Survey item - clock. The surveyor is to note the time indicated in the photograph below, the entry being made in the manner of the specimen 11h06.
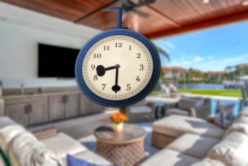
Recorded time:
8h30
